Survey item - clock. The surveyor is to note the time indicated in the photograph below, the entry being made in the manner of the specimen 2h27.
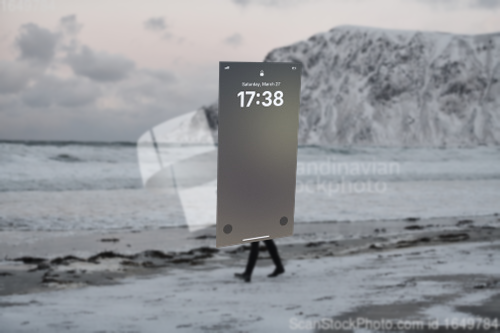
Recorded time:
17h38
